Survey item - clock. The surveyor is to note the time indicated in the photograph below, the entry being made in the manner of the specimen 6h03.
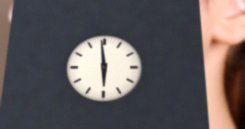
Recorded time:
5h59
